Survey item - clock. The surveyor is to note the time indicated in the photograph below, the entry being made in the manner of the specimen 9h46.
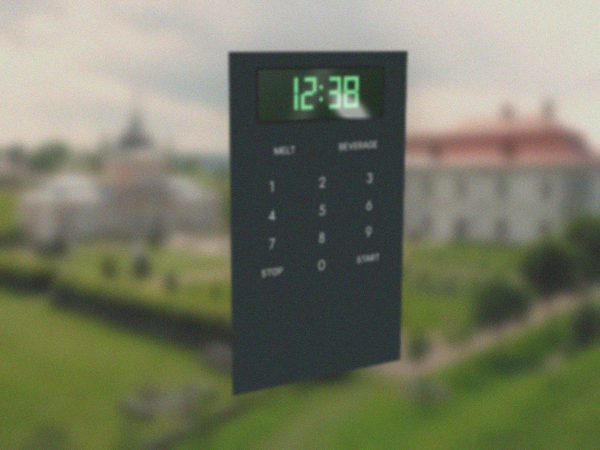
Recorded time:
12h38
